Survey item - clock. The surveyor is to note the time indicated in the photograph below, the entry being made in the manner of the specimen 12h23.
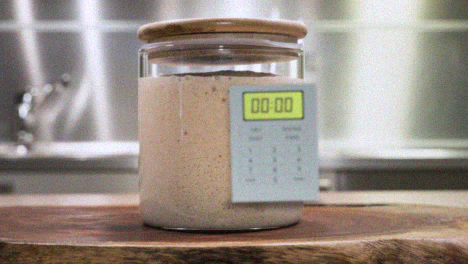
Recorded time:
0h00
